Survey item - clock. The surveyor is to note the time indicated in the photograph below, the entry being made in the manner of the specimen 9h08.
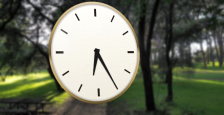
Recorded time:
6h25
